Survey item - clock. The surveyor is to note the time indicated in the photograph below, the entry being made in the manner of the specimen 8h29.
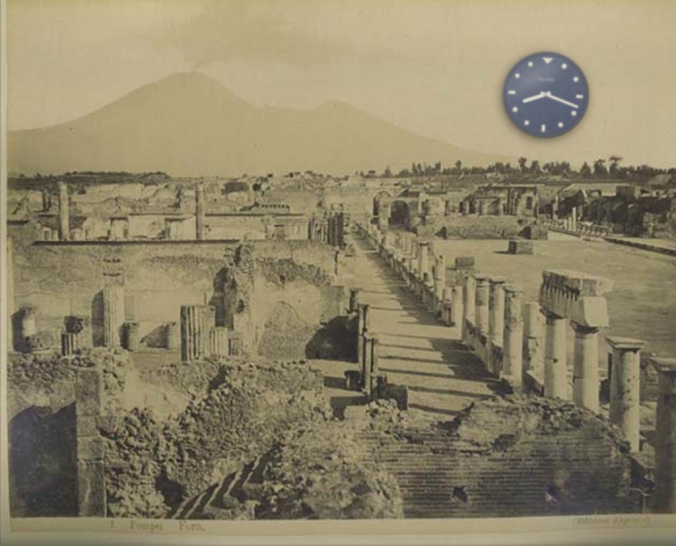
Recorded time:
8h18
